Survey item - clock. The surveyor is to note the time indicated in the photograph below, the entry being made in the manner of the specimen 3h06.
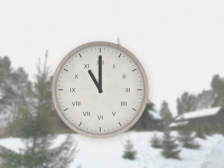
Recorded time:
11h00
